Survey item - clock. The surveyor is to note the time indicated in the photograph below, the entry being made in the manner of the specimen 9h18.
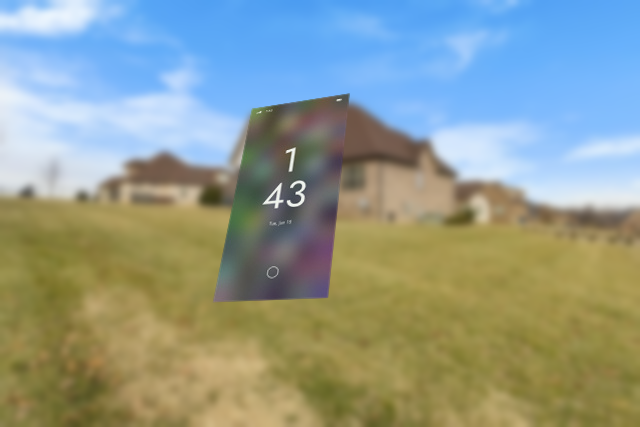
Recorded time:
1h43
